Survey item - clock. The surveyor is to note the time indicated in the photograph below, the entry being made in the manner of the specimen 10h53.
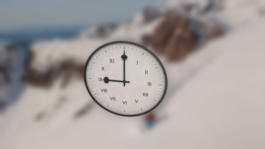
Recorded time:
9h00
